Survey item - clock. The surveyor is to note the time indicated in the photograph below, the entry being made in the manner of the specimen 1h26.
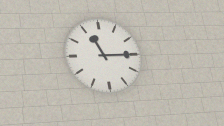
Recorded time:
11h15
